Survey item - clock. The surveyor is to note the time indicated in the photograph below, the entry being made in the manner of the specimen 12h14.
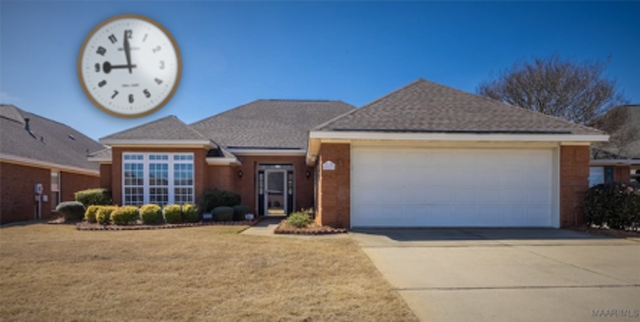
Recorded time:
8h59
